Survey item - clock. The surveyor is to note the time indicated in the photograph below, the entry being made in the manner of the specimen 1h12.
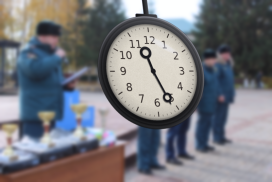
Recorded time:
11h26
